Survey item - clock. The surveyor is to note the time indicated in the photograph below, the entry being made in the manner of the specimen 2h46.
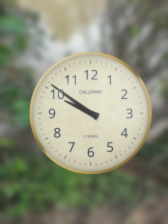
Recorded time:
9h51
